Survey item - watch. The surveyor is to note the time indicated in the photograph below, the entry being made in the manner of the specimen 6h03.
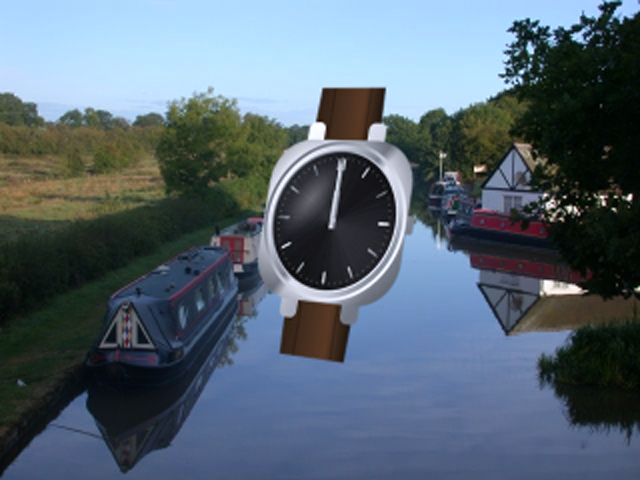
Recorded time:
12h00
